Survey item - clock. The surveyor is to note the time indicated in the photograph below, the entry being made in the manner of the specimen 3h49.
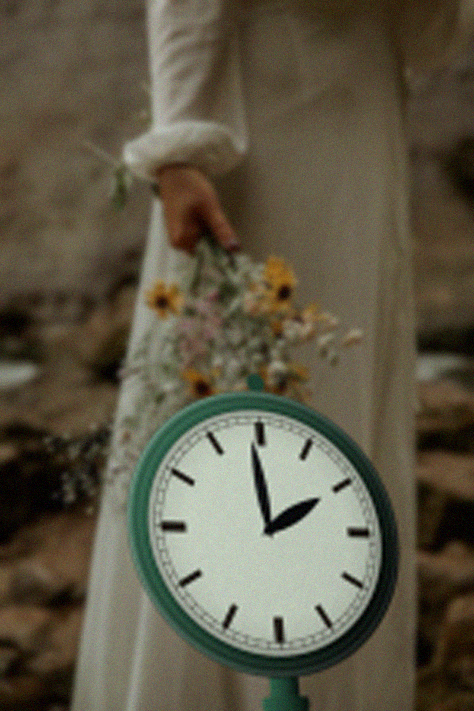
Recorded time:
1h59
